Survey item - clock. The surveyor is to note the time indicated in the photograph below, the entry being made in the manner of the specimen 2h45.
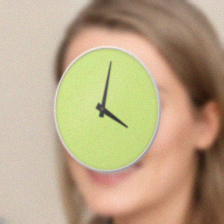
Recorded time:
4h02
